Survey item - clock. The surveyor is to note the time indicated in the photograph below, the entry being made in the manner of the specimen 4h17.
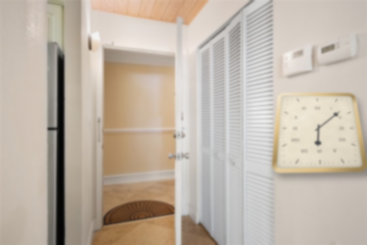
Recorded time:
6h08
